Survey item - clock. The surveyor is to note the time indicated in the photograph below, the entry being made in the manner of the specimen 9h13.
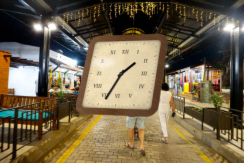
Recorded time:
1h34
